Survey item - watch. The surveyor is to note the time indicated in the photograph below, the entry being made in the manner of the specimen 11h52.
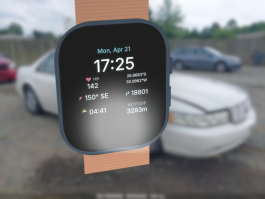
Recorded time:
17h25
